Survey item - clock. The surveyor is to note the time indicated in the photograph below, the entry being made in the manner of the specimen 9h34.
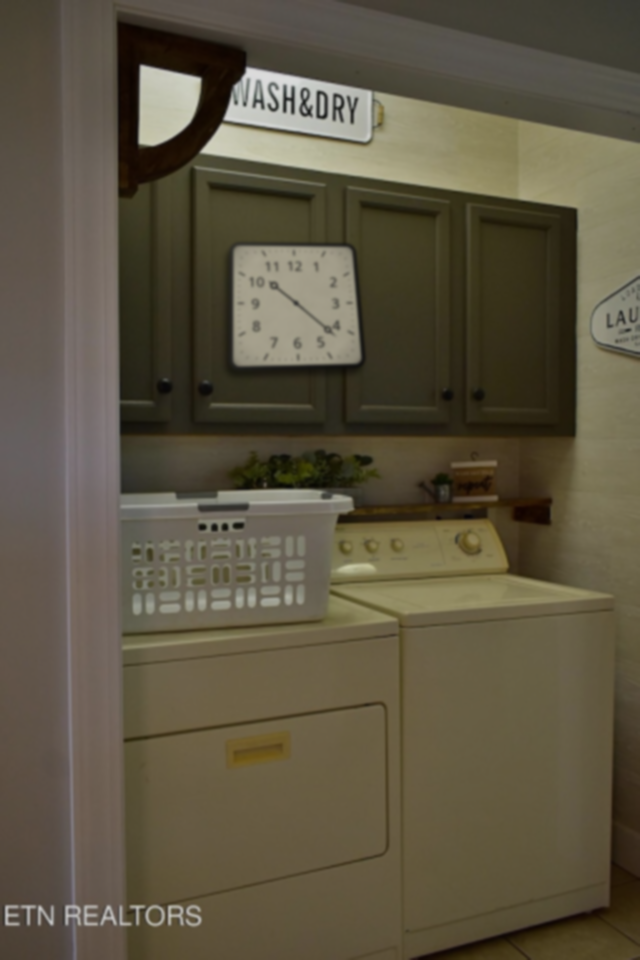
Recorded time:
10h22
